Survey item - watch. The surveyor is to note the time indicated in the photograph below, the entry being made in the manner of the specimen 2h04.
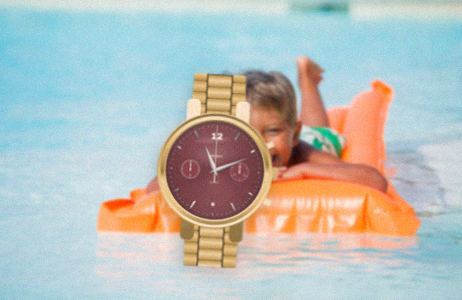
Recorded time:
11h11
